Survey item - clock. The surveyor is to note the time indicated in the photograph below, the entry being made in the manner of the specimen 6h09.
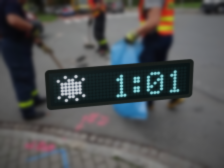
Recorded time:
1h01
